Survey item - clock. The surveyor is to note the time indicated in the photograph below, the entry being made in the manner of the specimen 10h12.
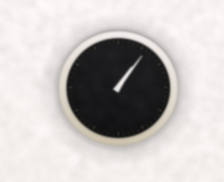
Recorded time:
1h06
